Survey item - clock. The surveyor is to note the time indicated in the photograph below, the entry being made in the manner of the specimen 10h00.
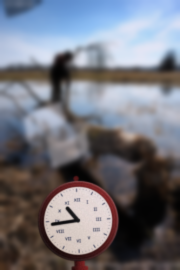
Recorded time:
10h44
